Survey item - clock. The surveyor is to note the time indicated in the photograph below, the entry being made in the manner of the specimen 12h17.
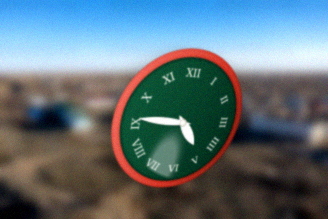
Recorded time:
4h46
